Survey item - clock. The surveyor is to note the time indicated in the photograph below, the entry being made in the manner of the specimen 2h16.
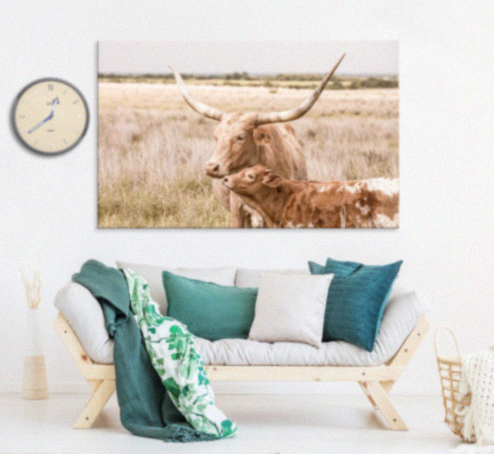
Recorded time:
12h39
